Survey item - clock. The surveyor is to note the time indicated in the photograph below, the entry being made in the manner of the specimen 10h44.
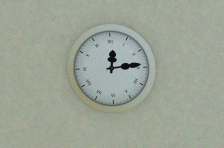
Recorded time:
12h14
